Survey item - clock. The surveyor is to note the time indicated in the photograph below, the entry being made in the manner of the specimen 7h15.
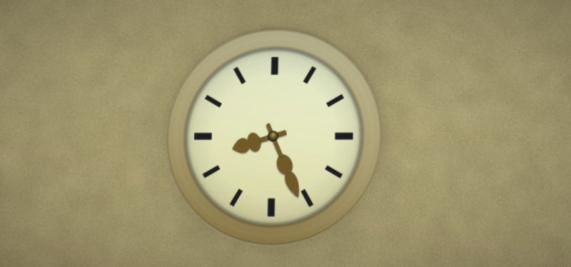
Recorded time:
8h26
